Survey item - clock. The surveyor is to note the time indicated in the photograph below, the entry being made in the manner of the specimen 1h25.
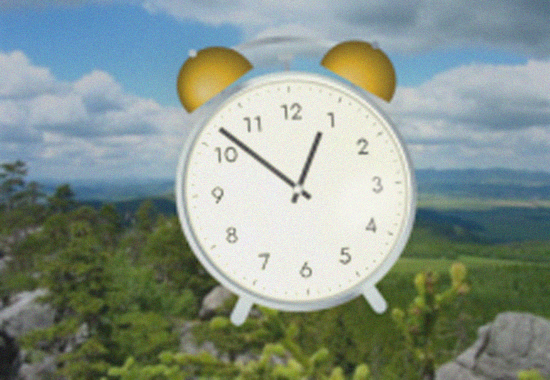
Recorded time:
12h52
